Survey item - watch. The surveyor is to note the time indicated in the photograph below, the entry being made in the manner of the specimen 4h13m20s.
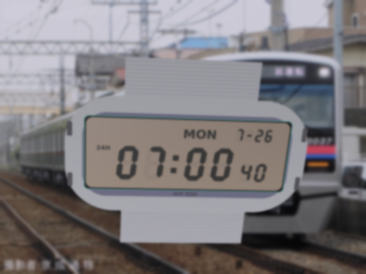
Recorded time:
7h00m40s
